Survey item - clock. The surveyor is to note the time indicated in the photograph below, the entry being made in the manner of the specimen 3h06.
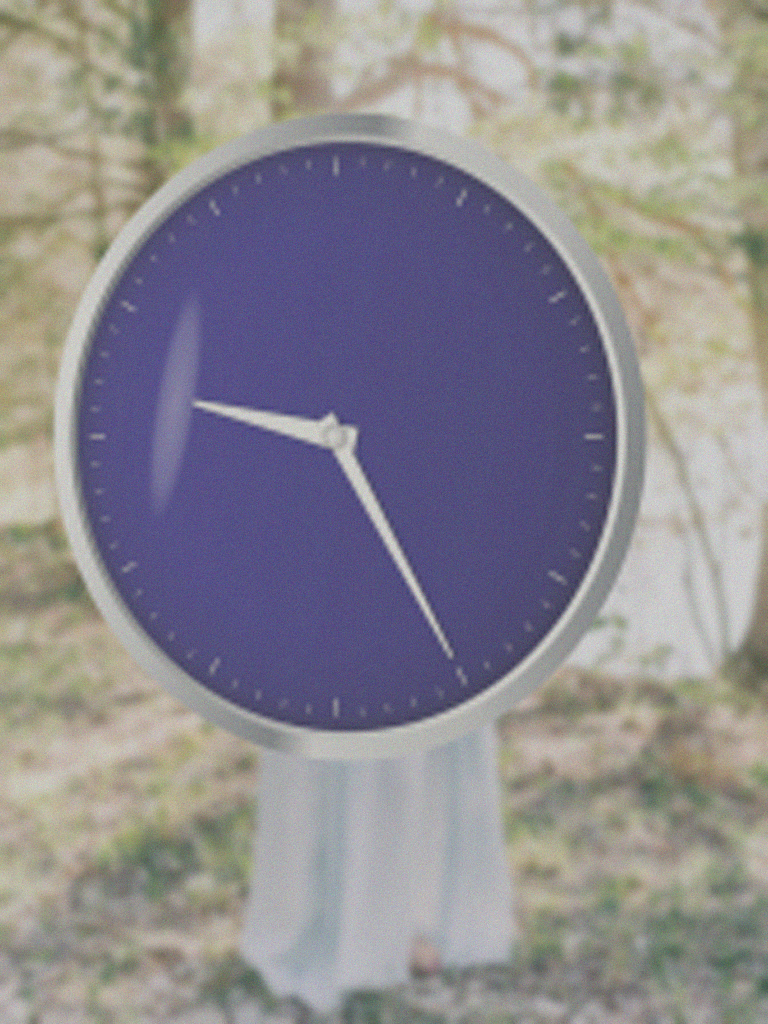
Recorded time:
9h25
